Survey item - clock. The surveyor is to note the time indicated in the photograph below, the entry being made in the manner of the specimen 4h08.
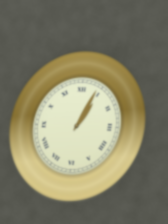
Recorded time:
1h04
